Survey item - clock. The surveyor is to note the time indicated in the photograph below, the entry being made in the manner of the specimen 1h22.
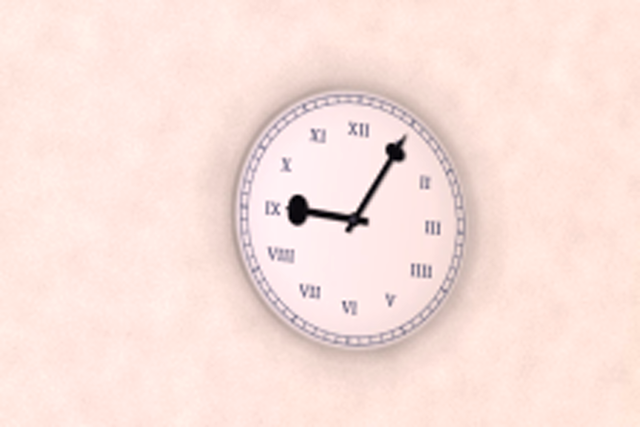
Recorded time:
9h05
